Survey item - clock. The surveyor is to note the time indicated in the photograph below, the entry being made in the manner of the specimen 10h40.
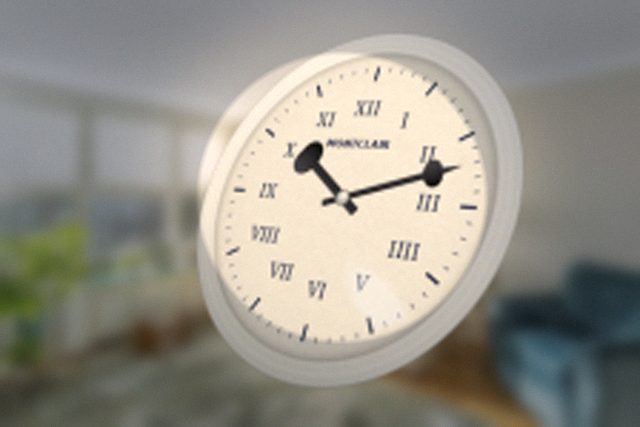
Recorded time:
10h12
